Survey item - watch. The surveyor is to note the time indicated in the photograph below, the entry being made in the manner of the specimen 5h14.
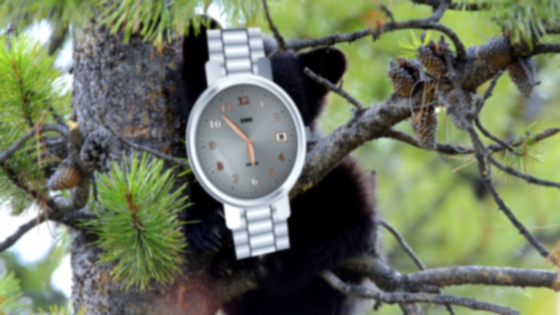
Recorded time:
5h53
